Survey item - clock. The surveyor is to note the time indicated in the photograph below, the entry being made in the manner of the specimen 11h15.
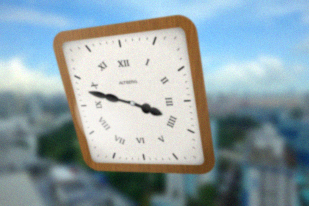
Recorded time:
3h48
